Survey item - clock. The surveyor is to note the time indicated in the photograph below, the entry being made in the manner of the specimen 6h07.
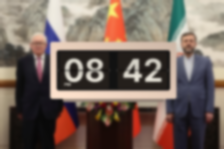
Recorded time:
8h42
